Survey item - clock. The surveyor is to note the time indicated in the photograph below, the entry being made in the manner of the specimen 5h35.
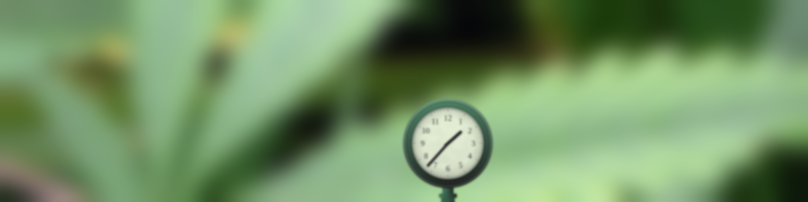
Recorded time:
1h37
